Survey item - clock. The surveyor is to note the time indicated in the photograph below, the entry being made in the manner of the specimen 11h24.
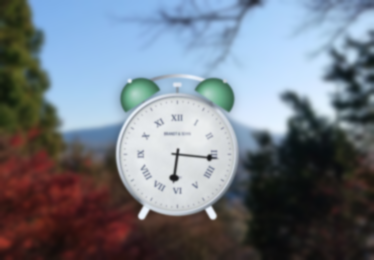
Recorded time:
6h16
